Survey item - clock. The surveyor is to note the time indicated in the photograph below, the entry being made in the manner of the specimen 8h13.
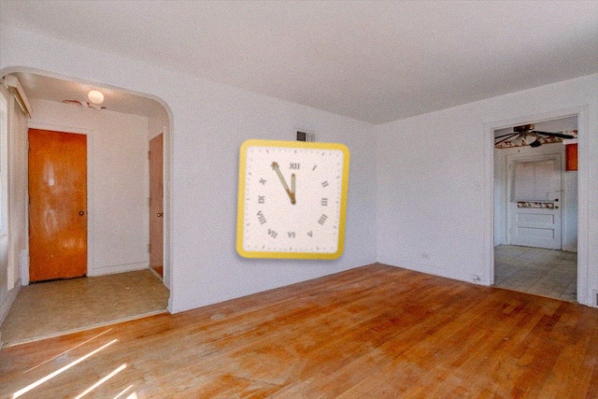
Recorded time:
11h55
